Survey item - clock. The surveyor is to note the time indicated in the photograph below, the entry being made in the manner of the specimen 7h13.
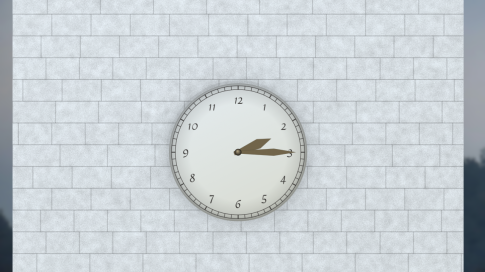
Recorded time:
2h15
